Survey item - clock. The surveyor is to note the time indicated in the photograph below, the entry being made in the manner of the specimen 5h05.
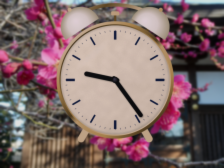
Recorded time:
9h24
